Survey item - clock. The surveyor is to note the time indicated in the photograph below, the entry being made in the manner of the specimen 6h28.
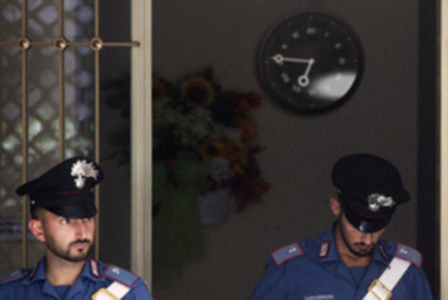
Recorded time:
6h46
